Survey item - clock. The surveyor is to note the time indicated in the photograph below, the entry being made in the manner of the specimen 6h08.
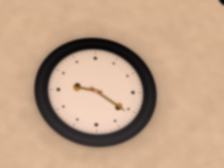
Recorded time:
9h21
